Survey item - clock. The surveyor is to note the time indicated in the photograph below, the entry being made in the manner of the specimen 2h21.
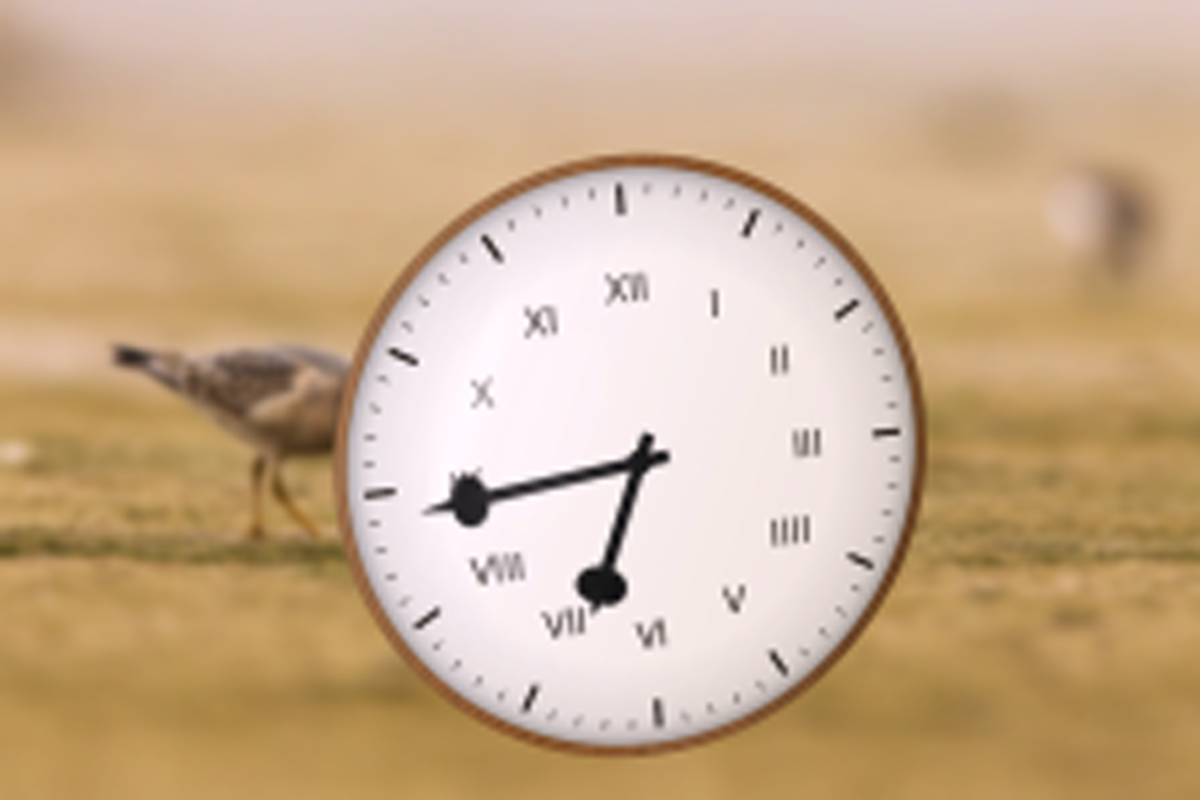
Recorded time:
6h44
